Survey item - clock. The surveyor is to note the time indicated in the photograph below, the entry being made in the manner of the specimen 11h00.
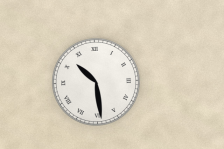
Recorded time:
10h29
